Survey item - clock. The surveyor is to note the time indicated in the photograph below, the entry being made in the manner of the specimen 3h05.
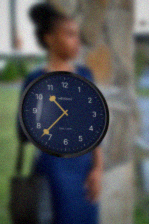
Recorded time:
10h37
